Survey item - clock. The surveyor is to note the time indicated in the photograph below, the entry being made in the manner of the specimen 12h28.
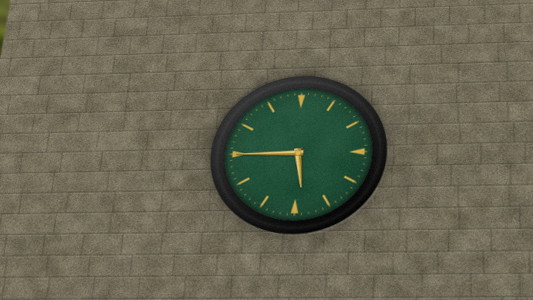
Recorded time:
5h45
